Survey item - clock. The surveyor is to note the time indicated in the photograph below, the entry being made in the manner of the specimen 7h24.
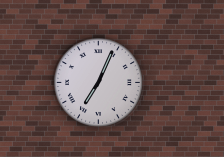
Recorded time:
7h04
